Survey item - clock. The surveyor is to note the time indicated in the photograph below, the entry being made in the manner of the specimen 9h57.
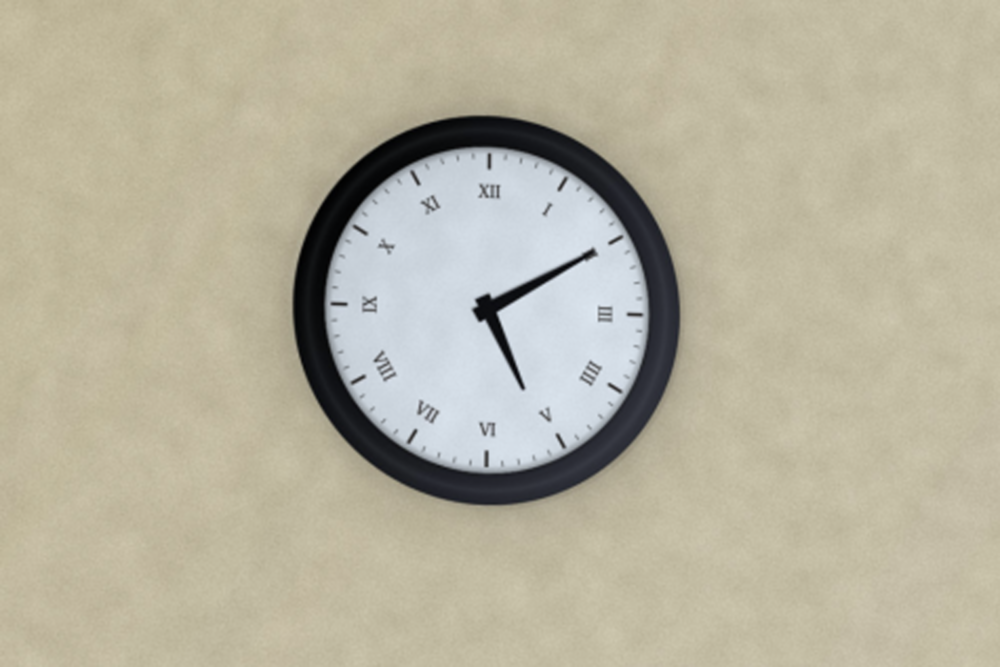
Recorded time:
5h10
